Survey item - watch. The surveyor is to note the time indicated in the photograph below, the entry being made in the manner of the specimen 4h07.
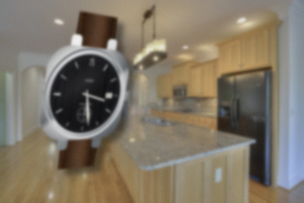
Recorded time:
3h28
